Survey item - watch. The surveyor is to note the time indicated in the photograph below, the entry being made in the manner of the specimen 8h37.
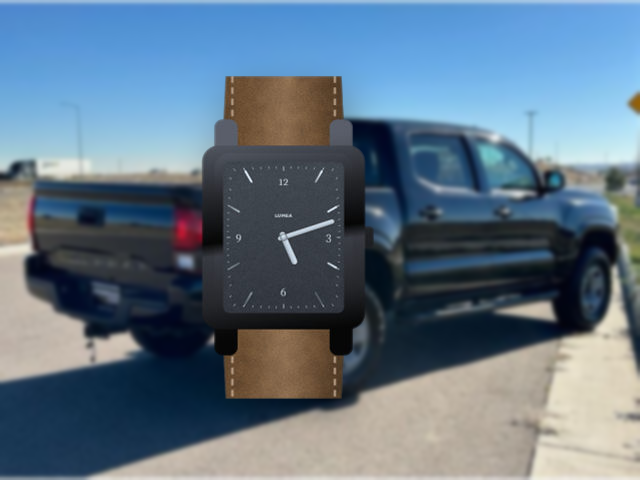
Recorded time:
5h12
